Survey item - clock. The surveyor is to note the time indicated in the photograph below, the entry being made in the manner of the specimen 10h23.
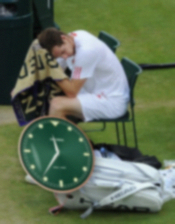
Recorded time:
11h36
